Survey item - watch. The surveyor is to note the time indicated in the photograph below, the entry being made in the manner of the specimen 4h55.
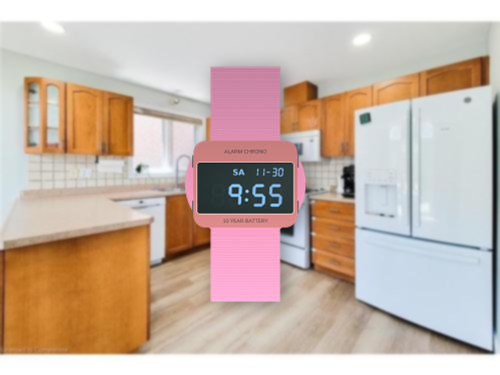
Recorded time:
9h55
